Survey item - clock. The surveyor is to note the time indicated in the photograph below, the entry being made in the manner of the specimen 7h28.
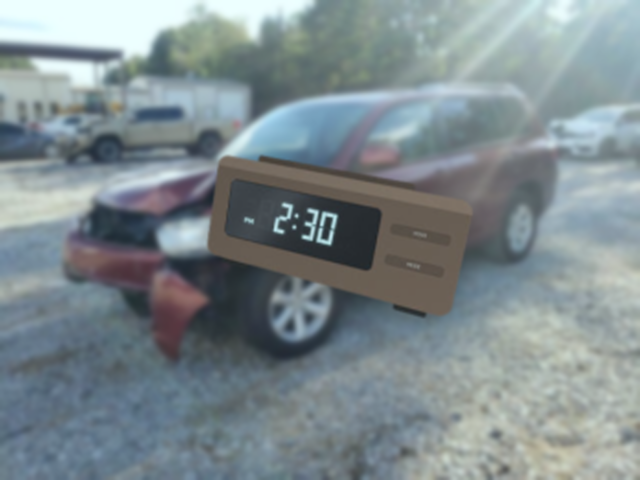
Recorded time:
2h30
